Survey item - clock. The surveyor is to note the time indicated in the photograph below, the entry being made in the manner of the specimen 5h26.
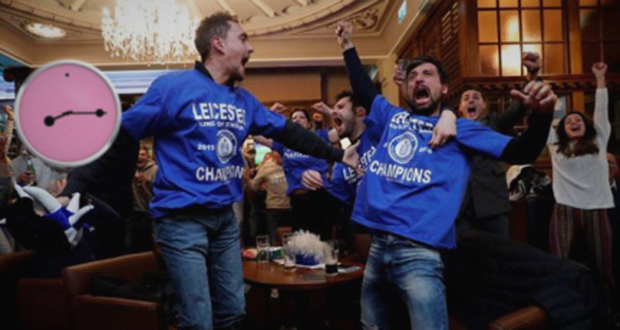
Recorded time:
8h15
